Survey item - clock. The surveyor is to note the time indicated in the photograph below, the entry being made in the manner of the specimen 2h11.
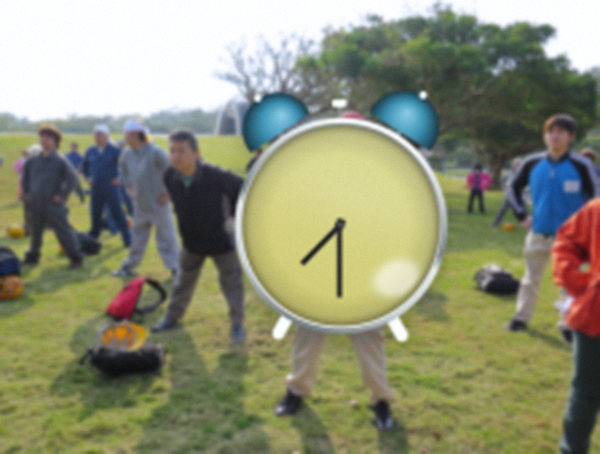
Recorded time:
7h30
